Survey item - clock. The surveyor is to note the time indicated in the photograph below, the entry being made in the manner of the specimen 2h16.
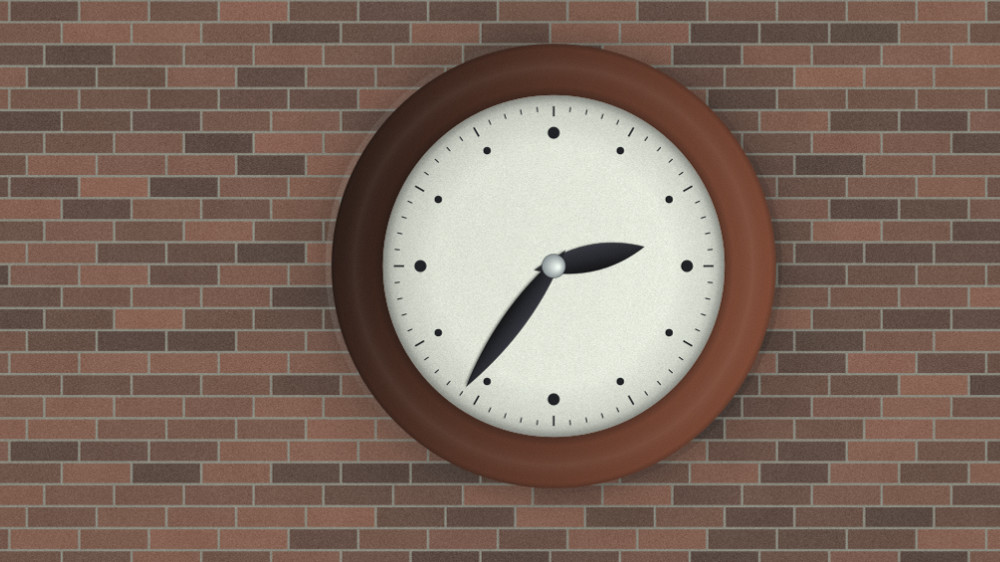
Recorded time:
2h36
